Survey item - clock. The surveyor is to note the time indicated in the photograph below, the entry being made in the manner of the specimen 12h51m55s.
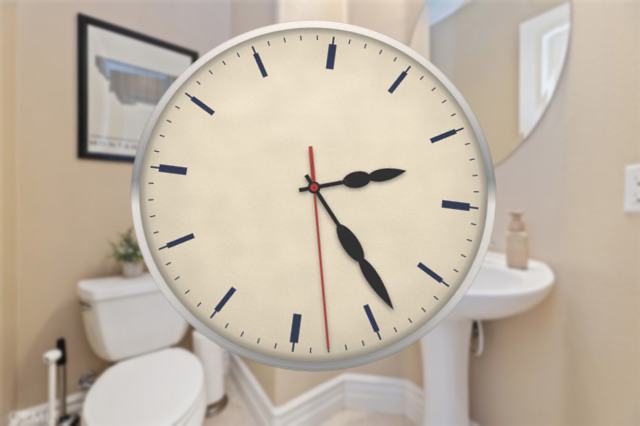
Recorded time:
2h23m28s
